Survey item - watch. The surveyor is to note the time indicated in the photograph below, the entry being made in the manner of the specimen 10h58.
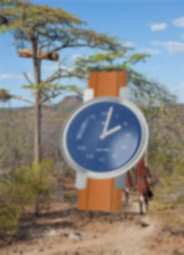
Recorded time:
2h02
